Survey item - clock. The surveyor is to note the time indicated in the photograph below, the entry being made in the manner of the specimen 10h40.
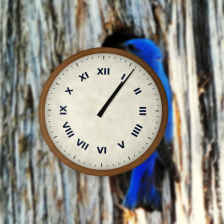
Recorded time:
1h06
